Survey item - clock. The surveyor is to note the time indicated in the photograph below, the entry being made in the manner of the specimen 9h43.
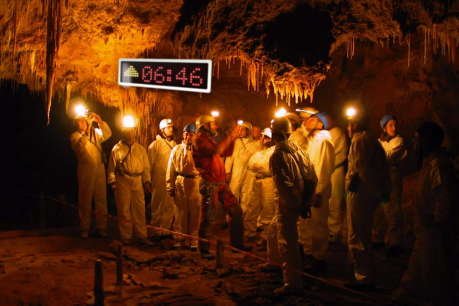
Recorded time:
6h46
